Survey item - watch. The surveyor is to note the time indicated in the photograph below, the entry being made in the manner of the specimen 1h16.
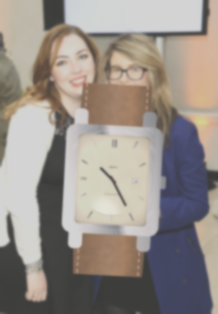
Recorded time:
10h25
